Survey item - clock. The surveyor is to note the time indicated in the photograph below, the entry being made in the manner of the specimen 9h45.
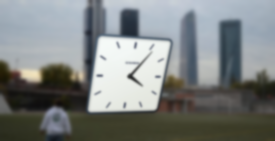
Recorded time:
4h06
